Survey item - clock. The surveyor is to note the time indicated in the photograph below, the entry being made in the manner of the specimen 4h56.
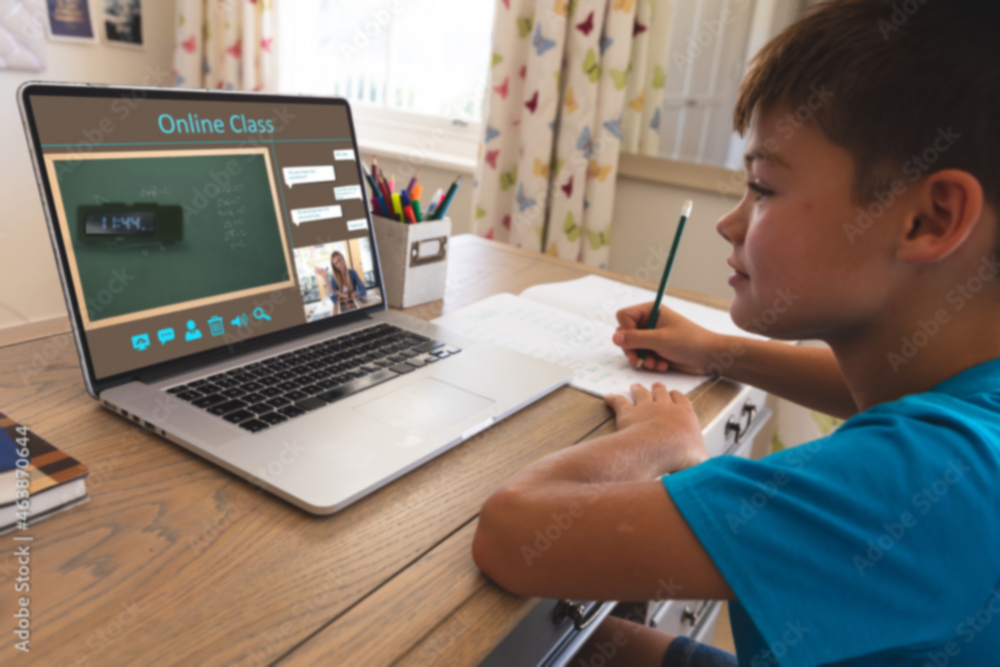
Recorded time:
11h44
